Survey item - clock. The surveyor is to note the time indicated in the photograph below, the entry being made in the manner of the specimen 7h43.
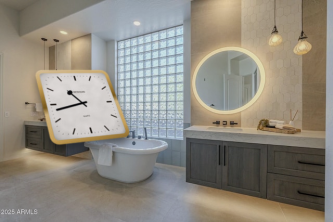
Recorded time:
10h43
